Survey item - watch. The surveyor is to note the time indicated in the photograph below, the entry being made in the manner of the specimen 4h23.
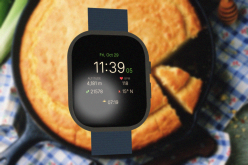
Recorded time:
11h39
